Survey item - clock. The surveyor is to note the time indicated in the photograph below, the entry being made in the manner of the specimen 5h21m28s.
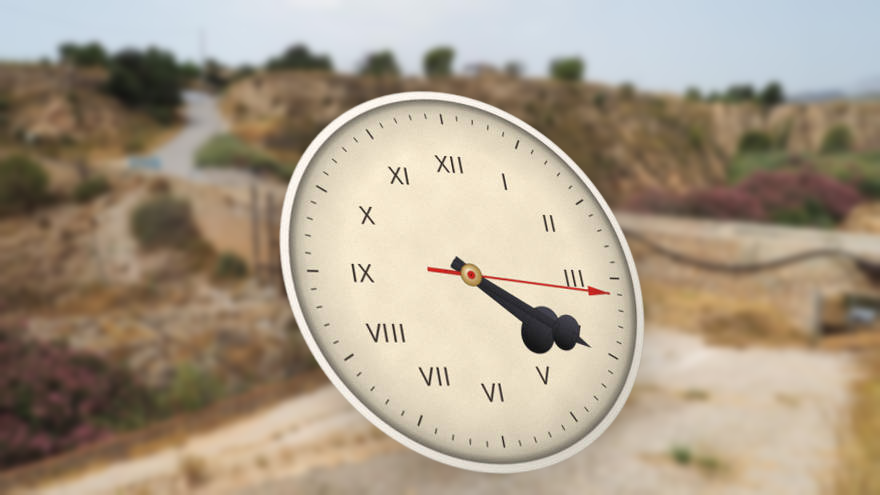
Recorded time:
4h20m16s
